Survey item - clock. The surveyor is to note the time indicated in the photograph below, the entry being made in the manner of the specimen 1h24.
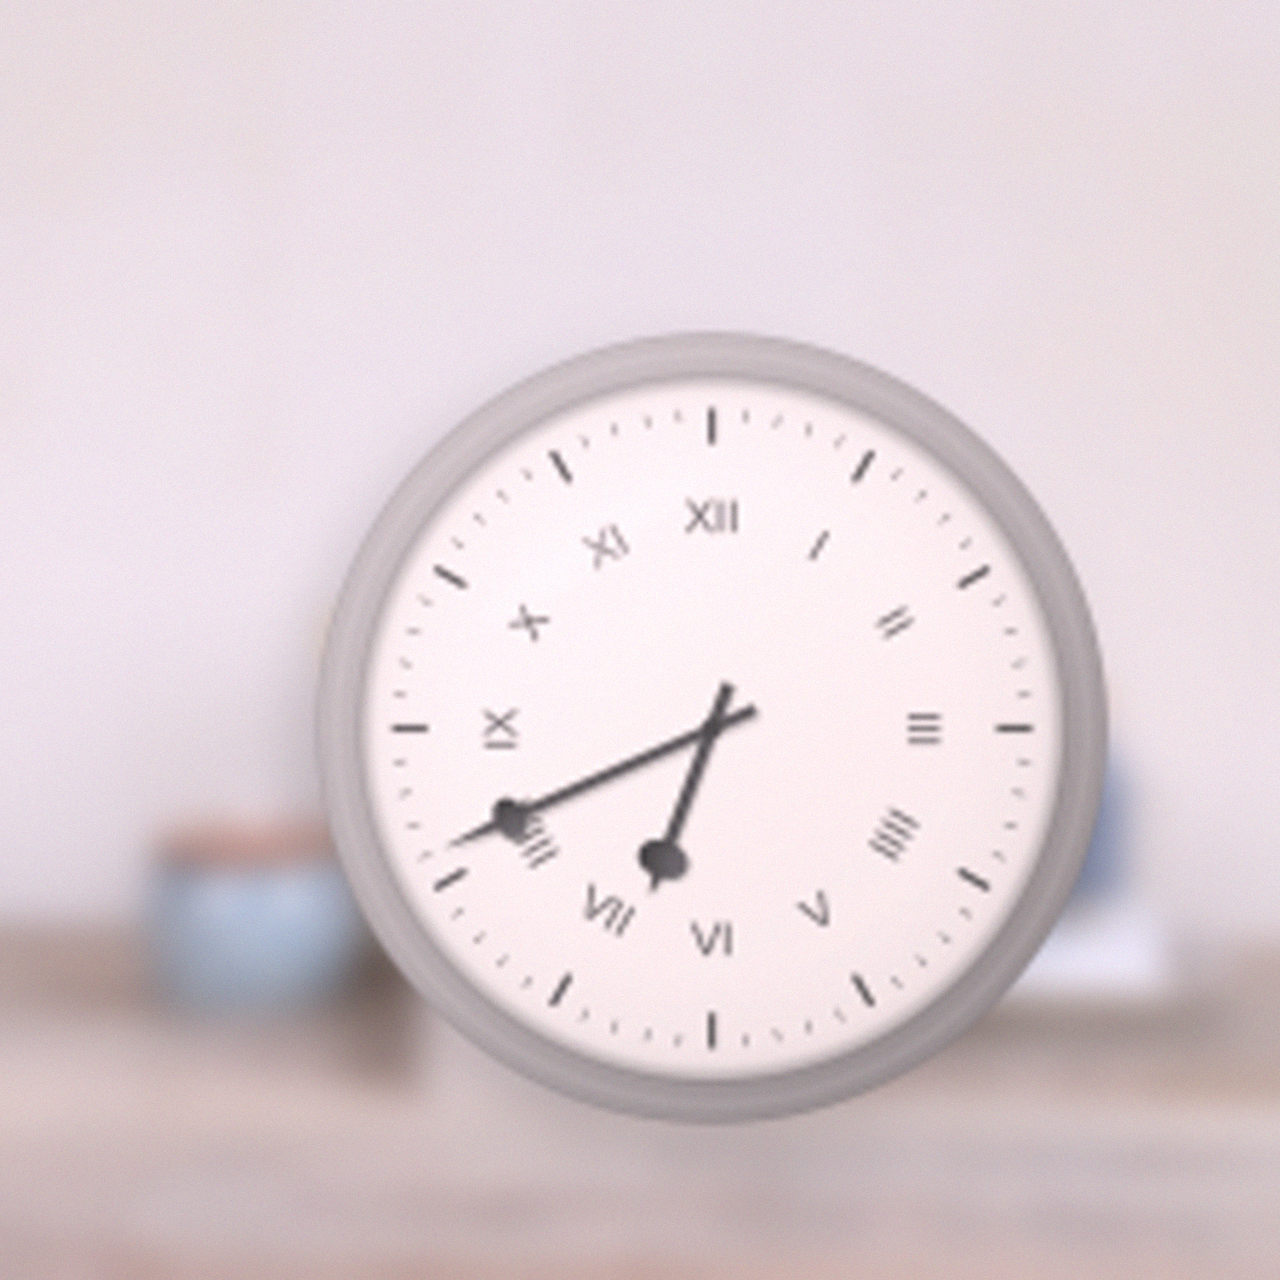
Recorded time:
6h41
